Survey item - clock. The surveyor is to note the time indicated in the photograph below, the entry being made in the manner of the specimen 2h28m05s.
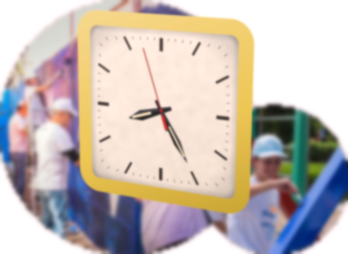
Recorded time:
8h24m57s
